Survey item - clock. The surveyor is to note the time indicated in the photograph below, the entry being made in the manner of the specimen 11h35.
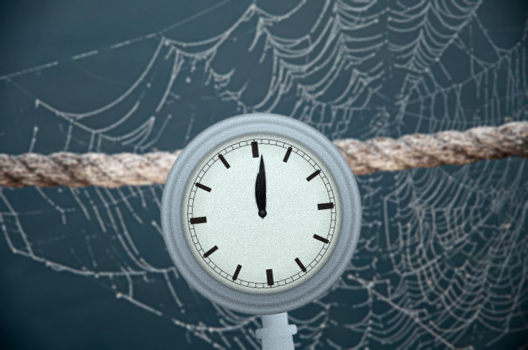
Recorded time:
12h01
